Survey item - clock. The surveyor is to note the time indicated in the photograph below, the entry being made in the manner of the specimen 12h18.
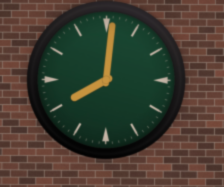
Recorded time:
8h01
